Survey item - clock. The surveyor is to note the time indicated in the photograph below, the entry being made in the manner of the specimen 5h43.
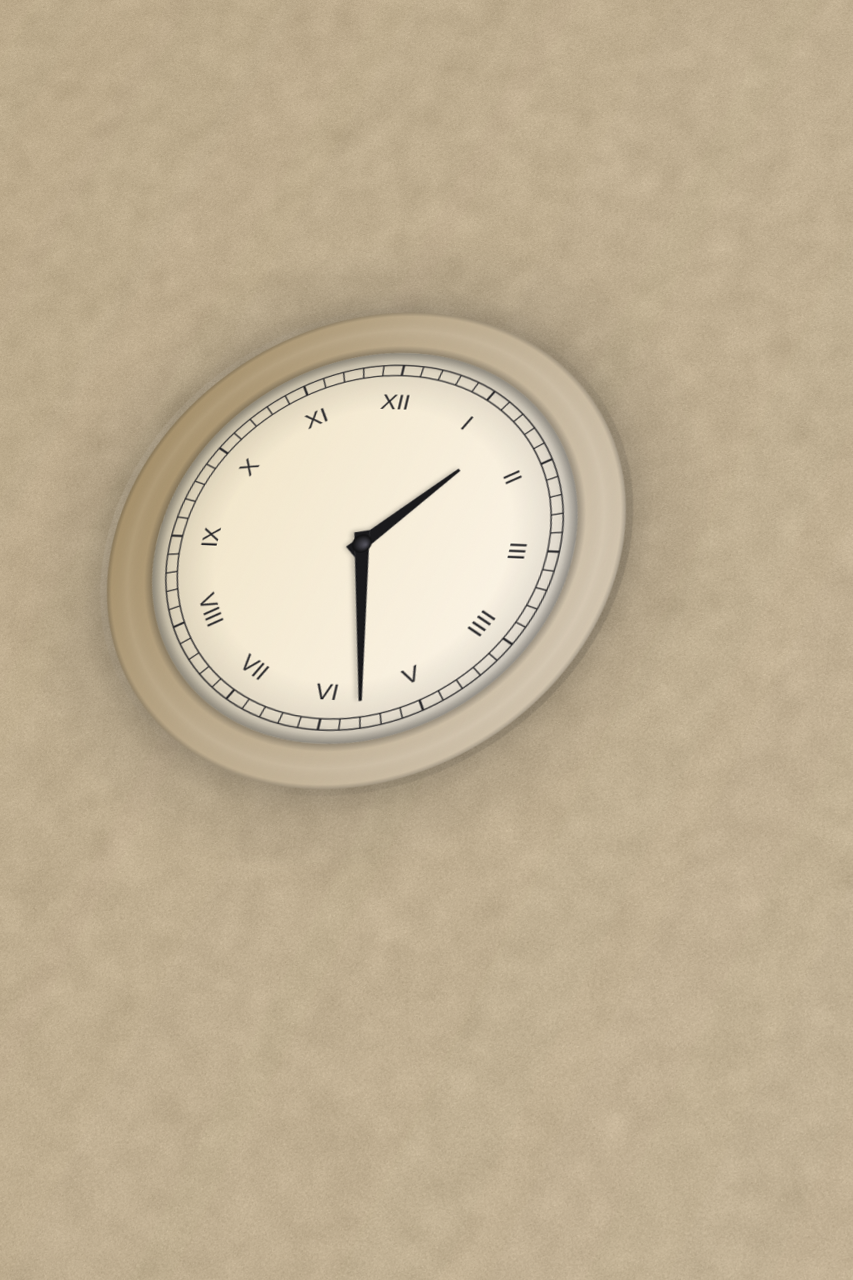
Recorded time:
1h28
